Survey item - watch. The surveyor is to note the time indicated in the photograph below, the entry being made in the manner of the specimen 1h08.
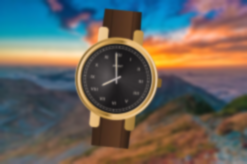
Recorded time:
7h59
